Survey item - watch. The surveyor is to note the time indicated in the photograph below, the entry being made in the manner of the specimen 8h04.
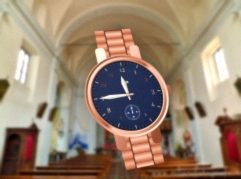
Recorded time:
11h45
